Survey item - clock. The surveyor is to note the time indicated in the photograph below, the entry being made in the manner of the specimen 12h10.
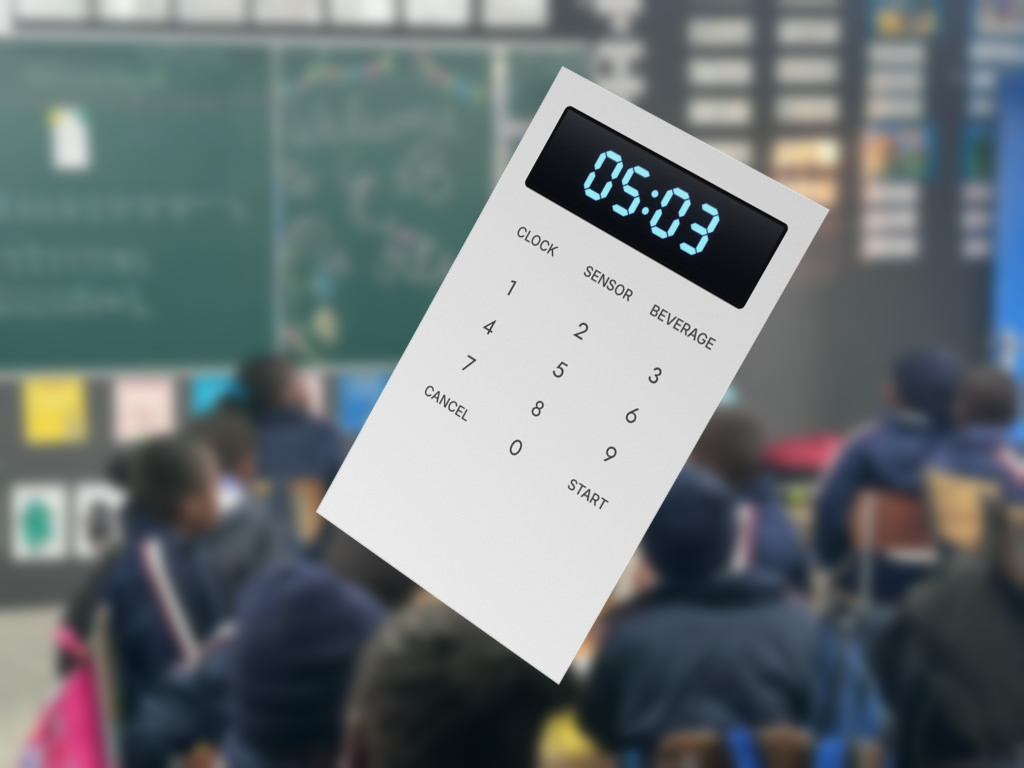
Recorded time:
5h03
